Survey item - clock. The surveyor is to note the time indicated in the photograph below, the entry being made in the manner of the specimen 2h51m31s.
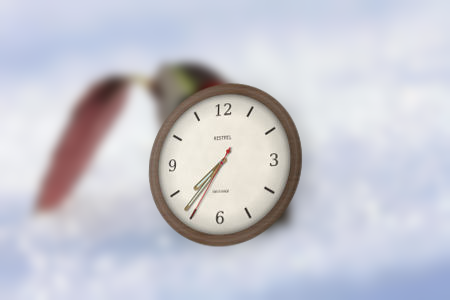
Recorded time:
7h36m35s
